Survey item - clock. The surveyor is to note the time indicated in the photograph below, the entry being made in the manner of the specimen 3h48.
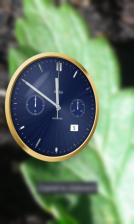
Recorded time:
11h50
